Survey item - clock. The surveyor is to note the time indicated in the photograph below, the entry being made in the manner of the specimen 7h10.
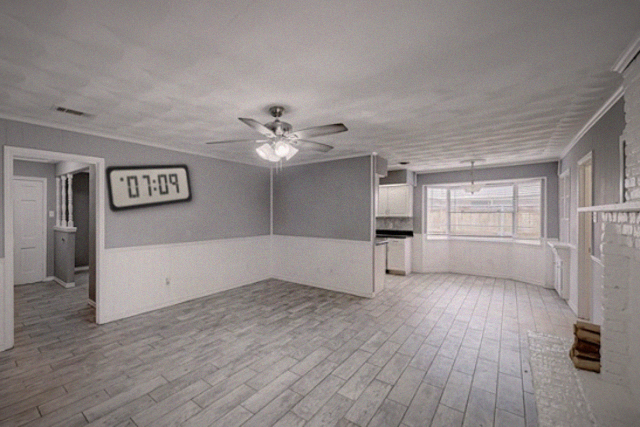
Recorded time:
7h09
